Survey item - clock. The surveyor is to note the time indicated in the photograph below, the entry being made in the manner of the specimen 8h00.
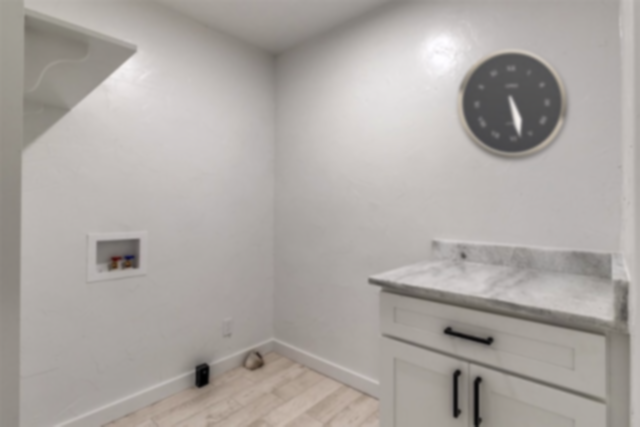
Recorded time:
5h28
